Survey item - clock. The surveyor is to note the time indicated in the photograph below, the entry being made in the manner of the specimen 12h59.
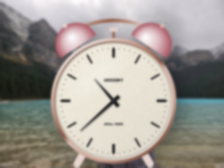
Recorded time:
10h38
